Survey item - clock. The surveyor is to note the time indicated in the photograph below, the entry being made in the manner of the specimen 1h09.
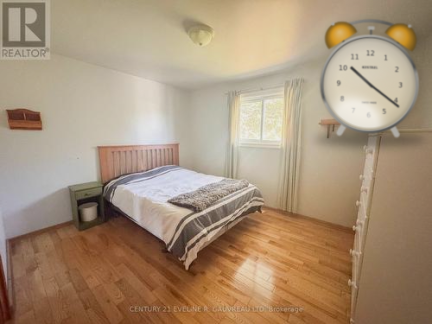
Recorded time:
10h21
